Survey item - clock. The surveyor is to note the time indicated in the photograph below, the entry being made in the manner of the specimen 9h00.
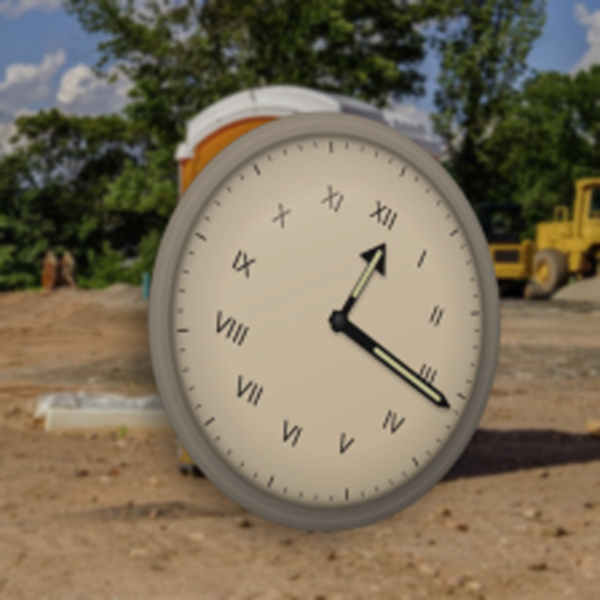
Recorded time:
12h16
